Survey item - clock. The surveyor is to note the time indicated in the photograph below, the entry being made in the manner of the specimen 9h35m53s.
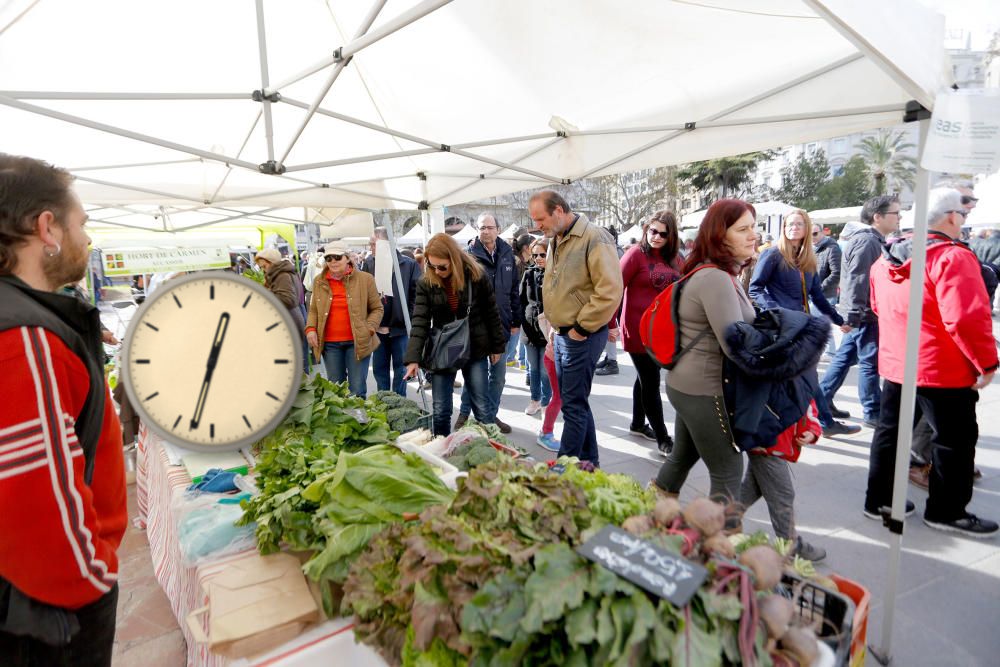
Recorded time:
12h32m33s
